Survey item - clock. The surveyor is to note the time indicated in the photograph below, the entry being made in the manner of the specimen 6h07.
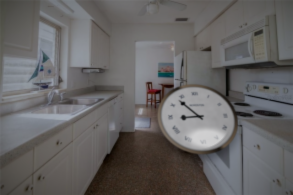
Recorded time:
8h53
